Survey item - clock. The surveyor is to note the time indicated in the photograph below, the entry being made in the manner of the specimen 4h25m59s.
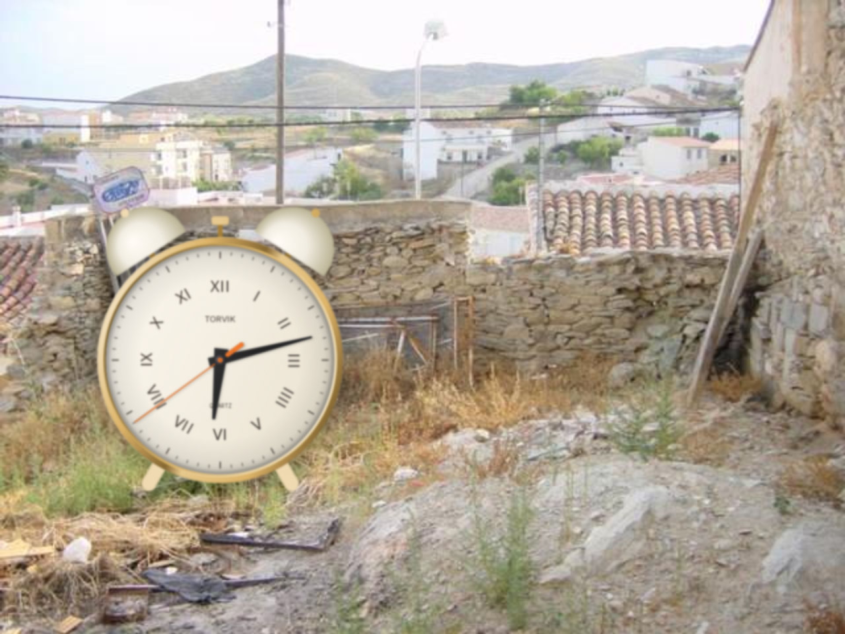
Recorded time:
6h12m39s
